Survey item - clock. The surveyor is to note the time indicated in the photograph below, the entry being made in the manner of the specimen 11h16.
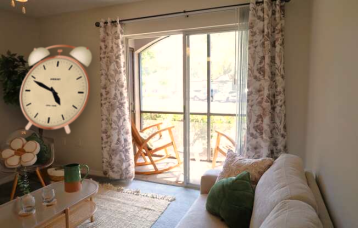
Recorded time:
4h49
